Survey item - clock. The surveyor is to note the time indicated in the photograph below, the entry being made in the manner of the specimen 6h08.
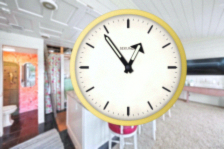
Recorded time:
12h54
